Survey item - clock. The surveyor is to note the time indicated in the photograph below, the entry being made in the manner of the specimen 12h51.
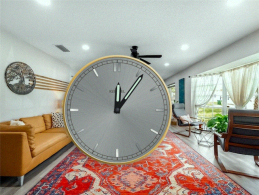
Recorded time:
12h06
